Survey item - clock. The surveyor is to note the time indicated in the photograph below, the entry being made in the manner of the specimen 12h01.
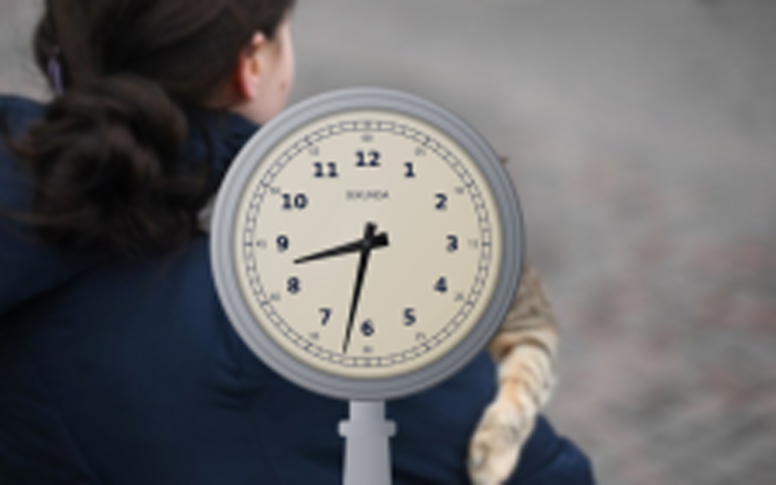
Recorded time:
8h32
